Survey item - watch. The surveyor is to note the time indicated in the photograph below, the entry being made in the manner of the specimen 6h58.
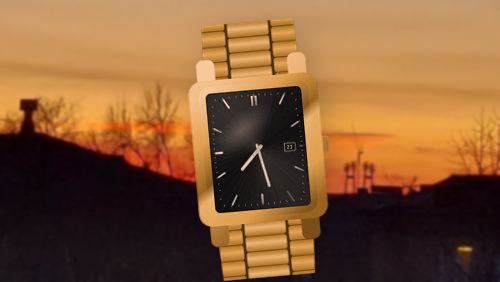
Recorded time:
7h28
